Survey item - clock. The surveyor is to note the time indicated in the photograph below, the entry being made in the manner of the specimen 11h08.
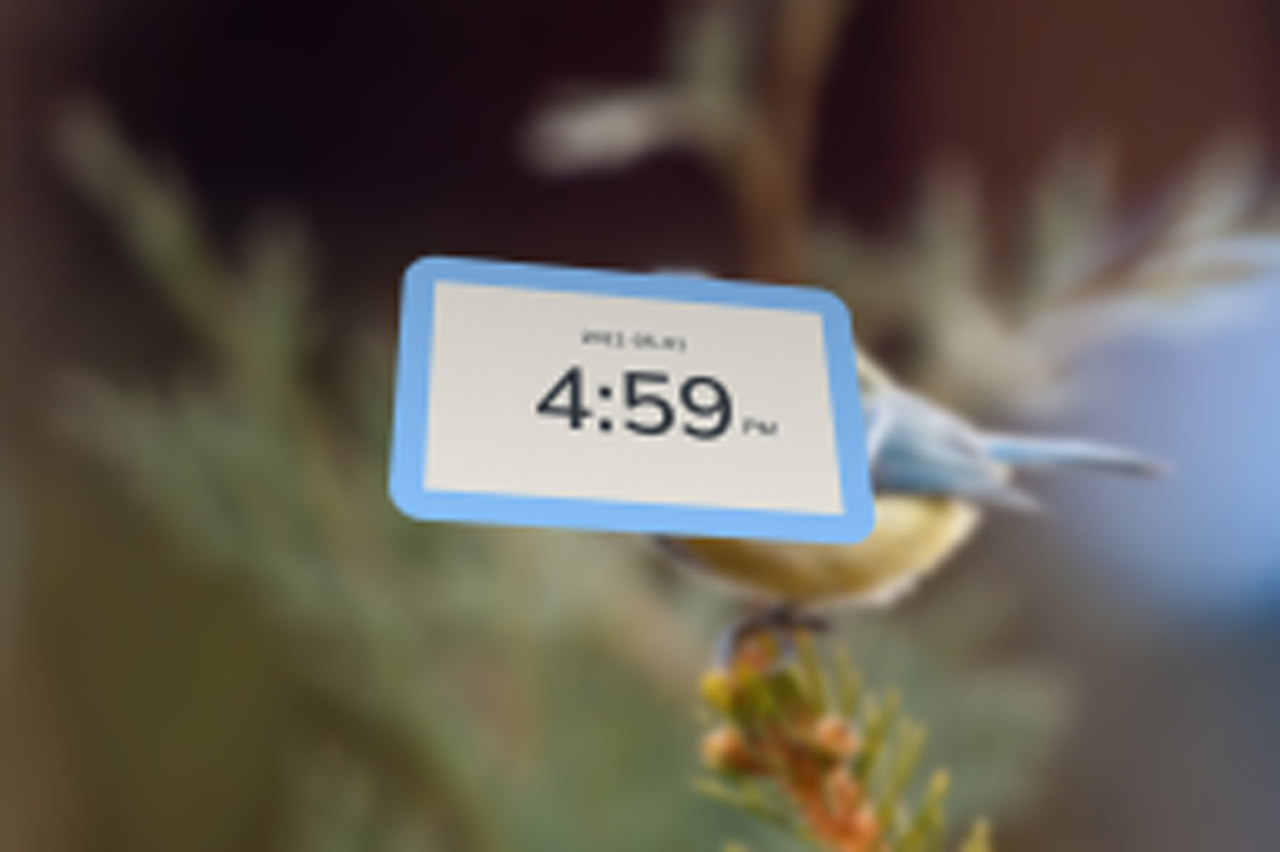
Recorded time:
4h59
